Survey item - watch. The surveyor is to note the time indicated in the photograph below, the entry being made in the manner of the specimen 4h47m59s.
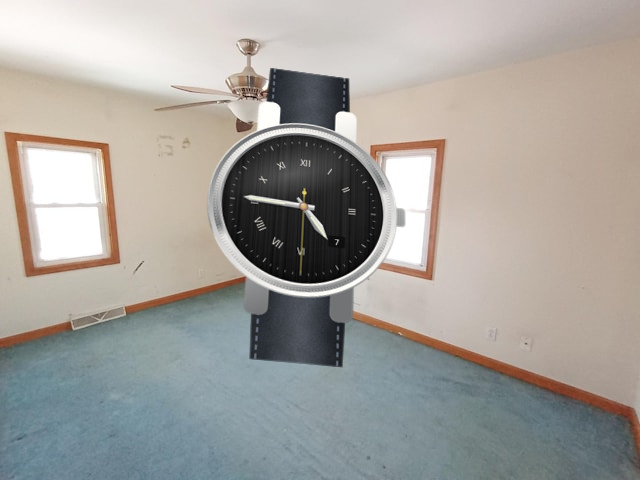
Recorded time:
4h45m30s
